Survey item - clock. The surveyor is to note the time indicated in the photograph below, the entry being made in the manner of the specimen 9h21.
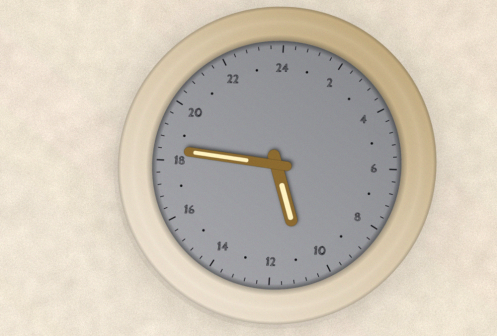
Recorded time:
10h46
